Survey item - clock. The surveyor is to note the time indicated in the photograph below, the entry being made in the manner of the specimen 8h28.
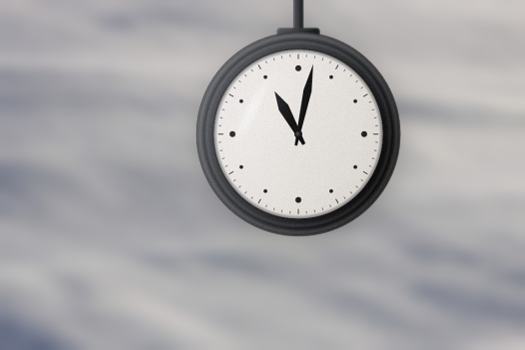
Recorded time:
11h02
